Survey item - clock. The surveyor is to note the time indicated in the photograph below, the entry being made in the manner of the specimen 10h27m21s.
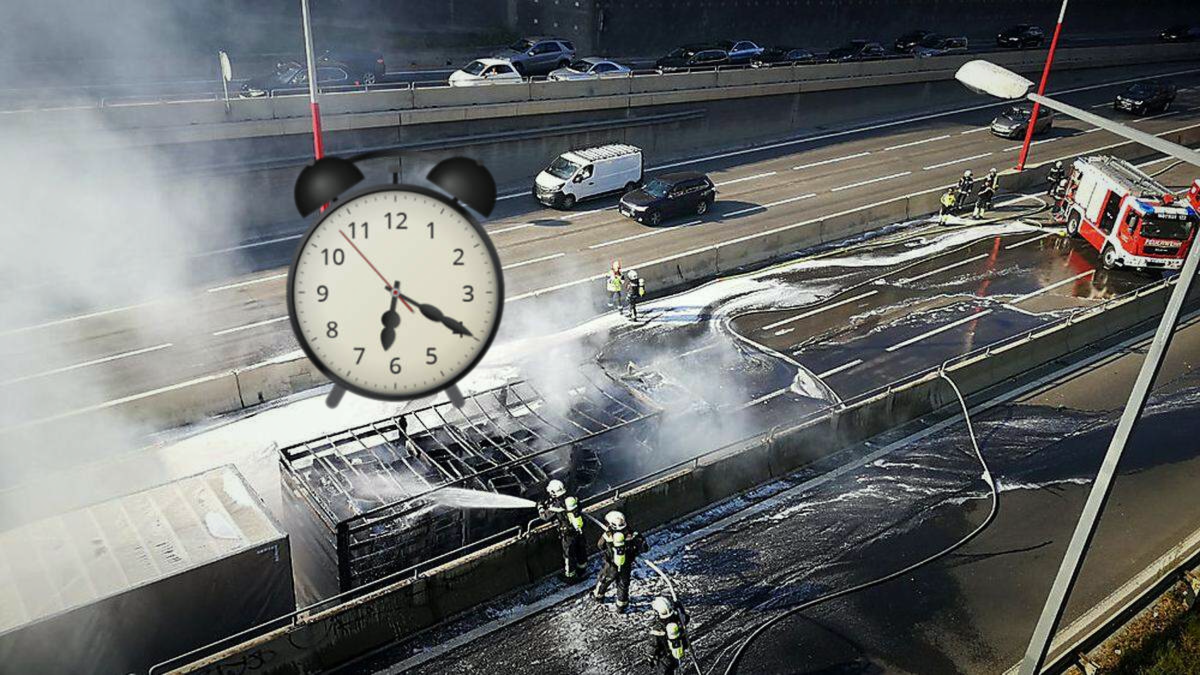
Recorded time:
6h19m53s
